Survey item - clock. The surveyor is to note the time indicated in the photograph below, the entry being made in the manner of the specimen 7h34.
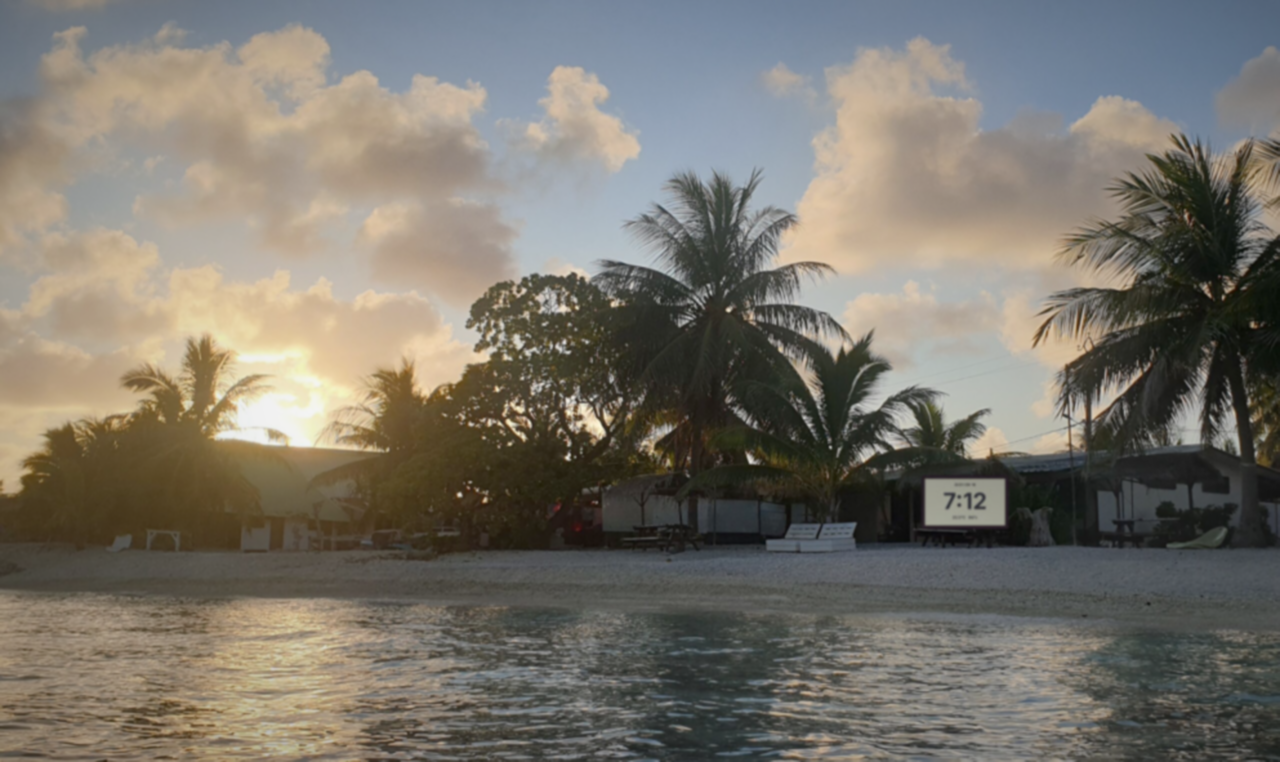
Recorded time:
7h12
